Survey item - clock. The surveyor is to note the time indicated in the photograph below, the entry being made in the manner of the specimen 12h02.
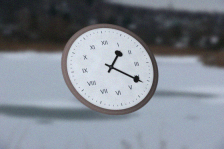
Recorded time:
1h21
